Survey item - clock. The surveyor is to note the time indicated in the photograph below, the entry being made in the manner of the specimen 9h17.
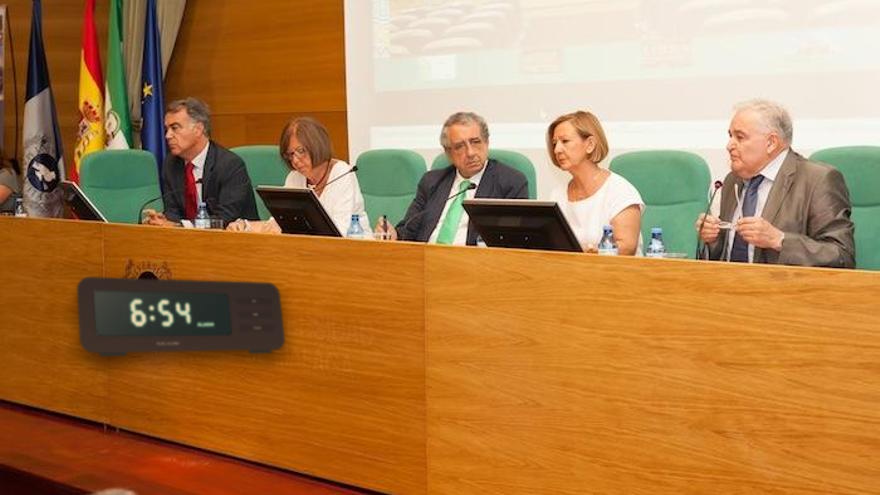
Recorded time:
6h54
